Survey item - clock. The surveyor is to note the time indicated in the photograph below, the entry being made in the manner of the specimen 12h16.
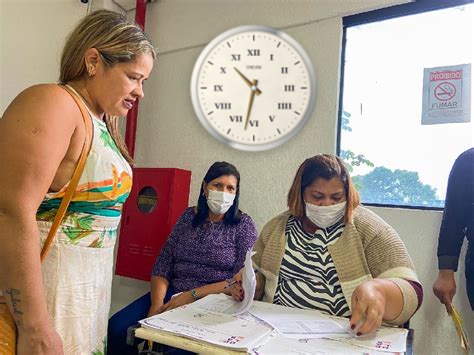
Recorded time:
10h32
